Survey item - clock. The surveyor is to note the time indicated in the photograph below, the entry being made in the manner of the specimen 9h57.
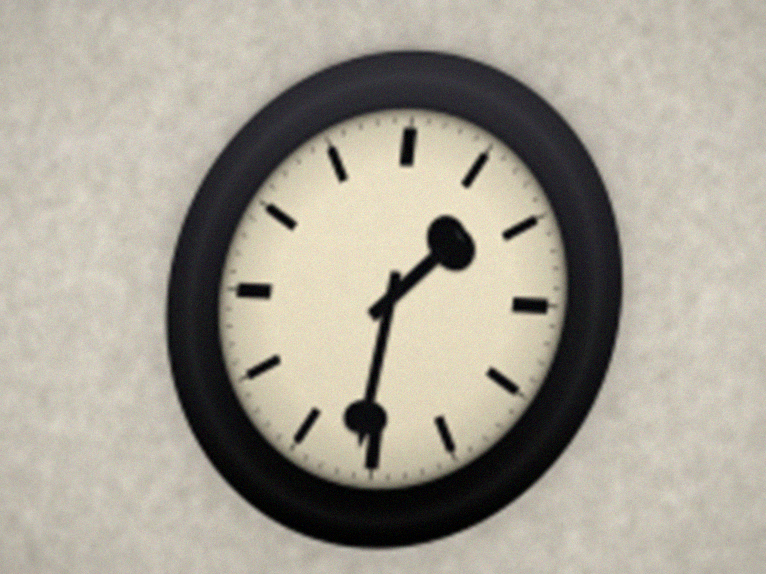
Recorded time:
1h31
